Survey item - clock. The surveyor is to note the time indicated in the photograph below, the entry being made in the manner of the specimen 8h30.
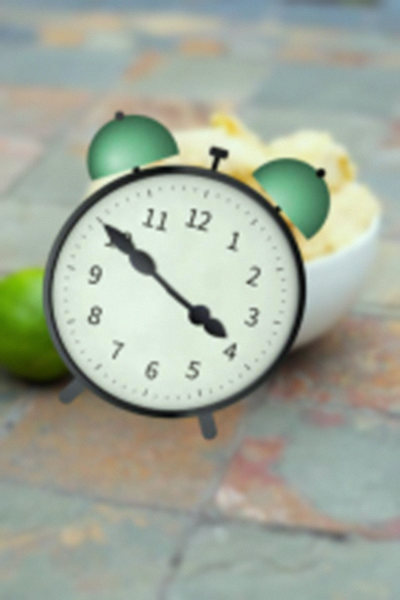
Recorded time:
3h50
